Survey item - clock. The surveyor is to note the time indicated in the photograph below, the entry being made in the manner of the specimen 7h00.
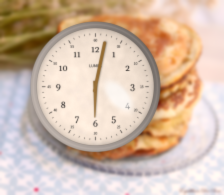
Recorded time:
6h02
